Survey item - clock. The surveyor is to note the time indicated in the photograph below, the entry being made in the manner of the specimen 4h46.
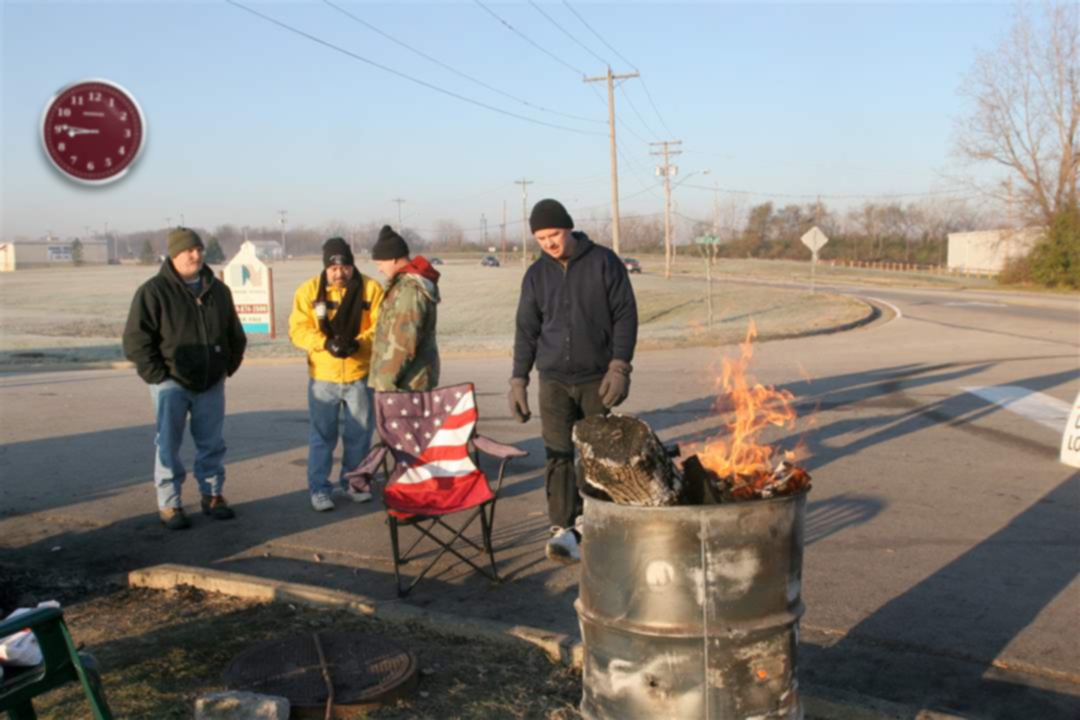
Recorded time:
8h46
